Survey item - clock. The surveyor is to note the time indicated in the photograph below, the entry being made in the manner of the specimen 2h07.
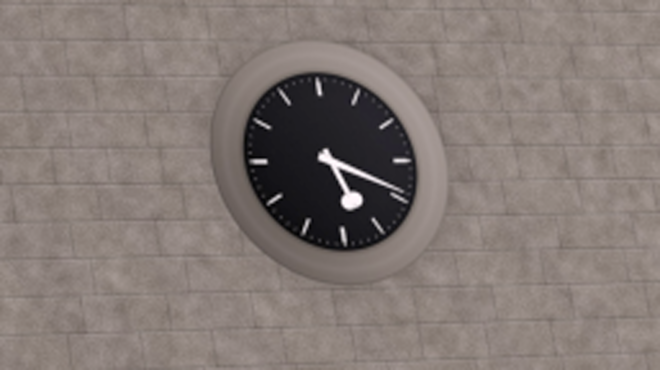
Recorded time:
5h19
